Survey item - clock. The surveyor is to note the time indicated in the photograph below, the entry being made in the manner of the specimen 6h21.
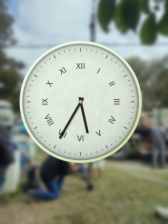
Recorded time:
5h35
